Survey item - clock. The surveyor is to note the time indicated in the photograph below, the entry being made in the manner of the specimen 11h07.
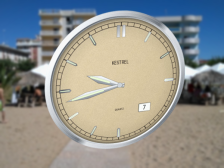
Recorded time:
9h43
